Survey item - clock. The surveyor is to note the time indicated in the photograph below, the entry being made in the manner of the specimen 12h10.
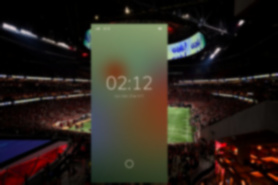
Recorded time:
2h12
